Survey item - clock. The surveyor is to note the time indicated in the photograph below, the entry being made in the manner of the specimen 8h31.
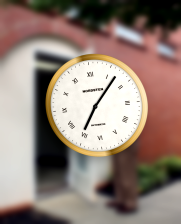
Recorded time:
7h07
